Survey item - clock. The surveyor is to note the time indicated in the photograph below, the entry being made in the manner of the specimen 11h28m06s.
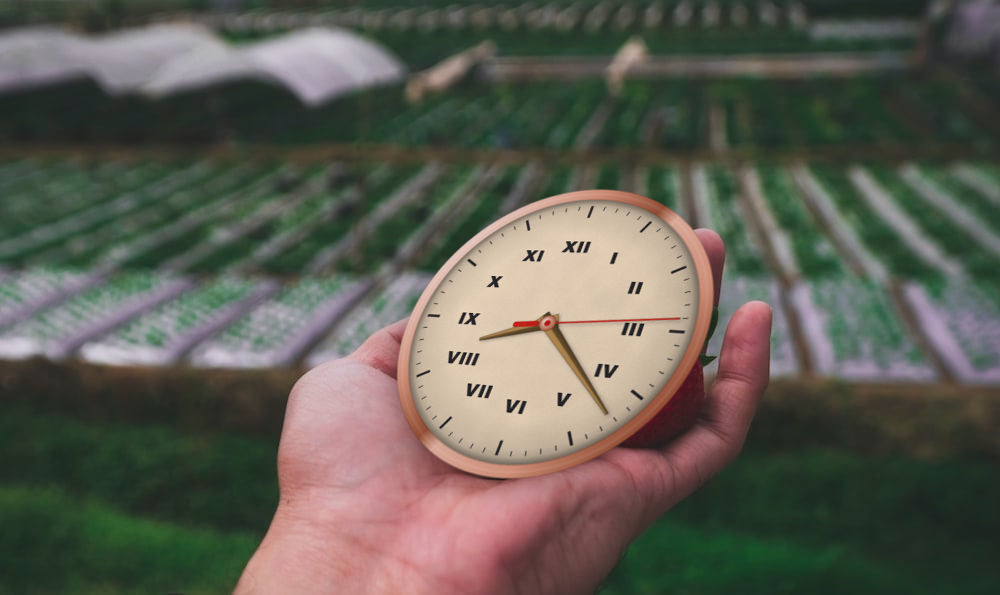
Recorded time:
8h22m14s
